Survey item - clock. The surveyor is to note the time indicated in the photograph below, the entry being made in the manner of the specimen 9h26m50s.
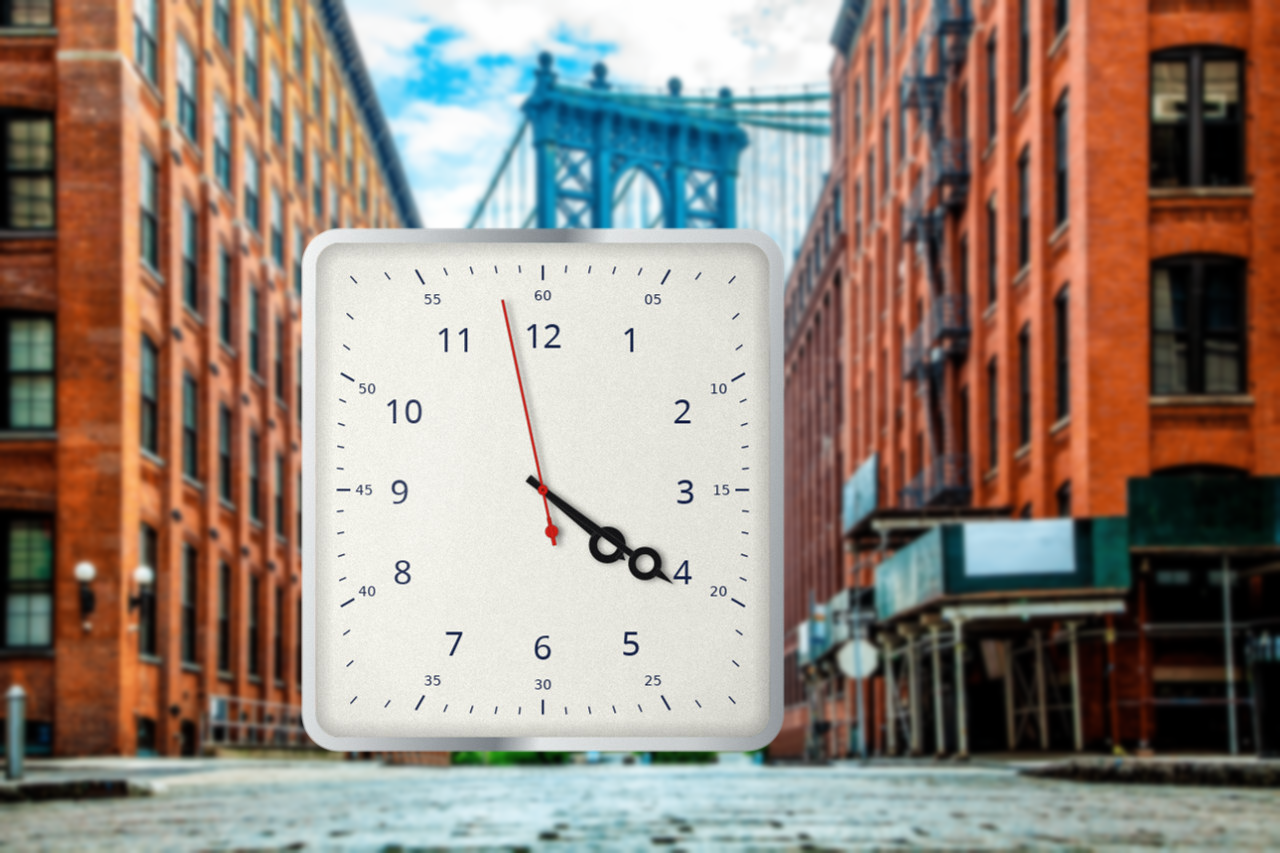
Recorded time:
4h20m58s
